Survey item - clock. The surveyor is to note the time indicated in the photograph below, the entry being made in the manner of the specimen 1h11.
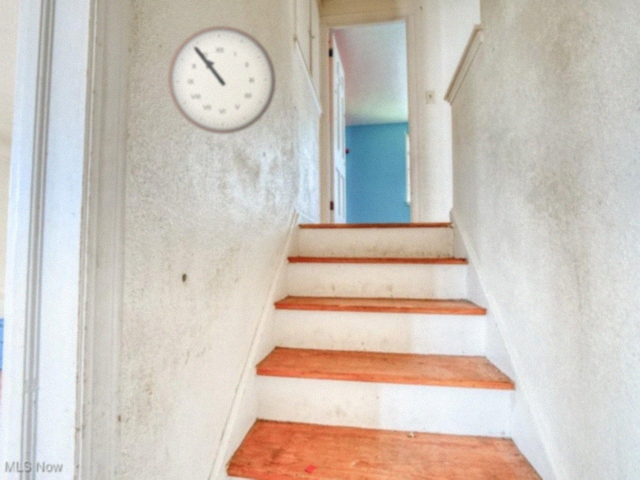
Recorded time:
10h54
